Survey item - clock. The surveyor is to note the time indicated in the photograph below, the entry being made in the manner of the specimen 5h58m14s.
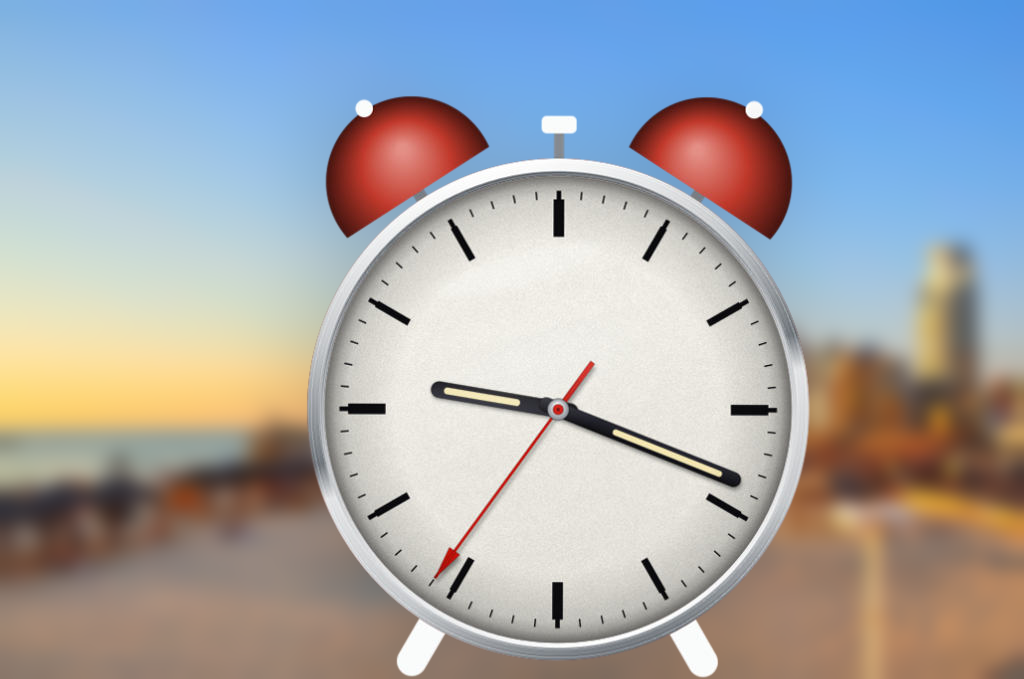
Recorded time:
9h18m36s
